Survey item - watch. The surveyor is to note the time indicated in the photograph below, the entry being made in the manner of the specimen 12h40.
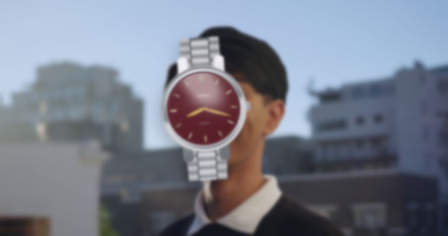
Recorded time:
8h18
